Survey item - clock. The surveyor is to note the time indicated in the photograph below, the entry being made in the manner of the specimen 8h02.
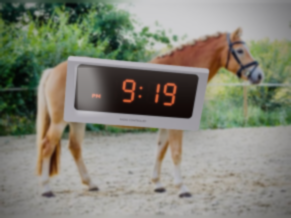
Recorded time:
9h19
